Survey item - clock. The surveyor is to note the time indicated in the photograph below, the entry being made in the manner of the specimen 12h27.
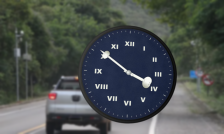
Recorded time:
3h51
